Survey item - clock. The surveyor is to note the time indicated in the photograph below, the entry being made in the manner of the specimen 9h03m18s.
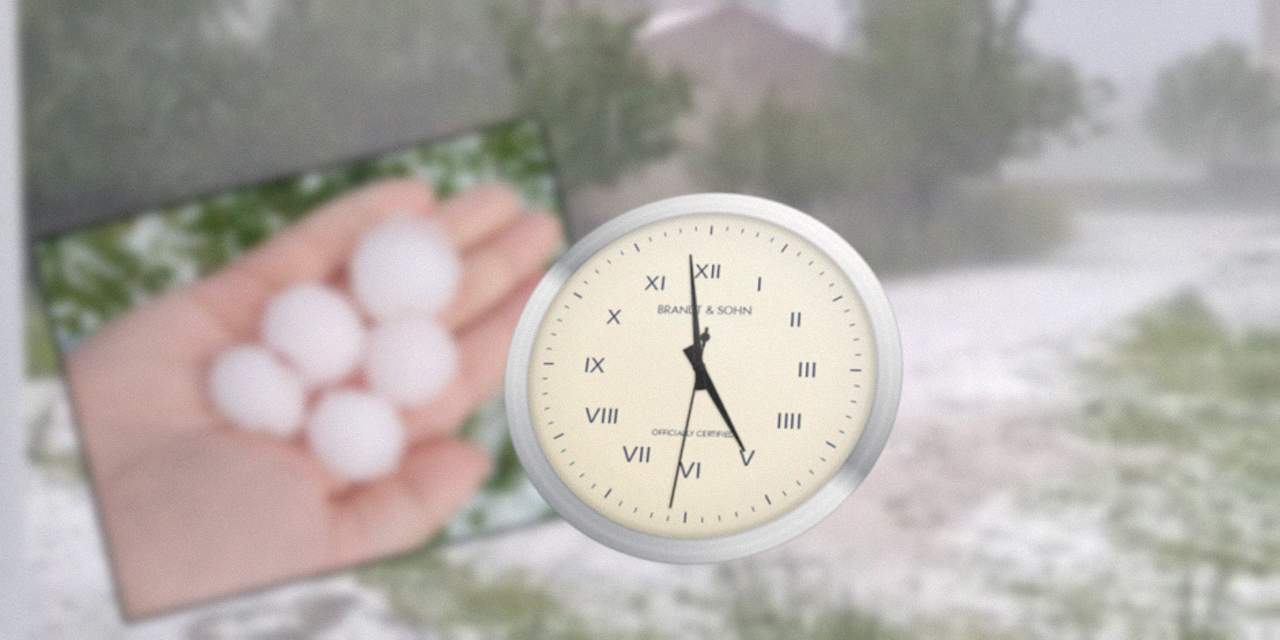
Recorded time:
4h58m31s
